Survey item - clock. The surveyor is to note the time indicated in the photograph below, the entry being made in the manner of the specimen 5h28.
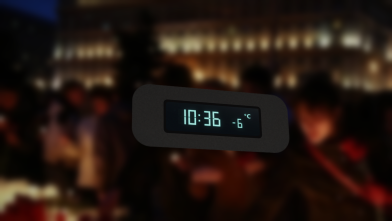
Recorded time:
10h36
